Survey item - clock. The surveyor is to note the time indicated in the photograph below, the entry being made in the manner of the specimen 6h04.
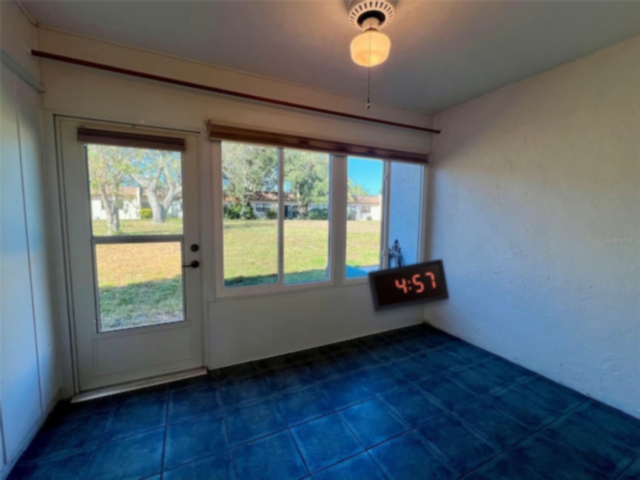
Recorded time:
4h57
